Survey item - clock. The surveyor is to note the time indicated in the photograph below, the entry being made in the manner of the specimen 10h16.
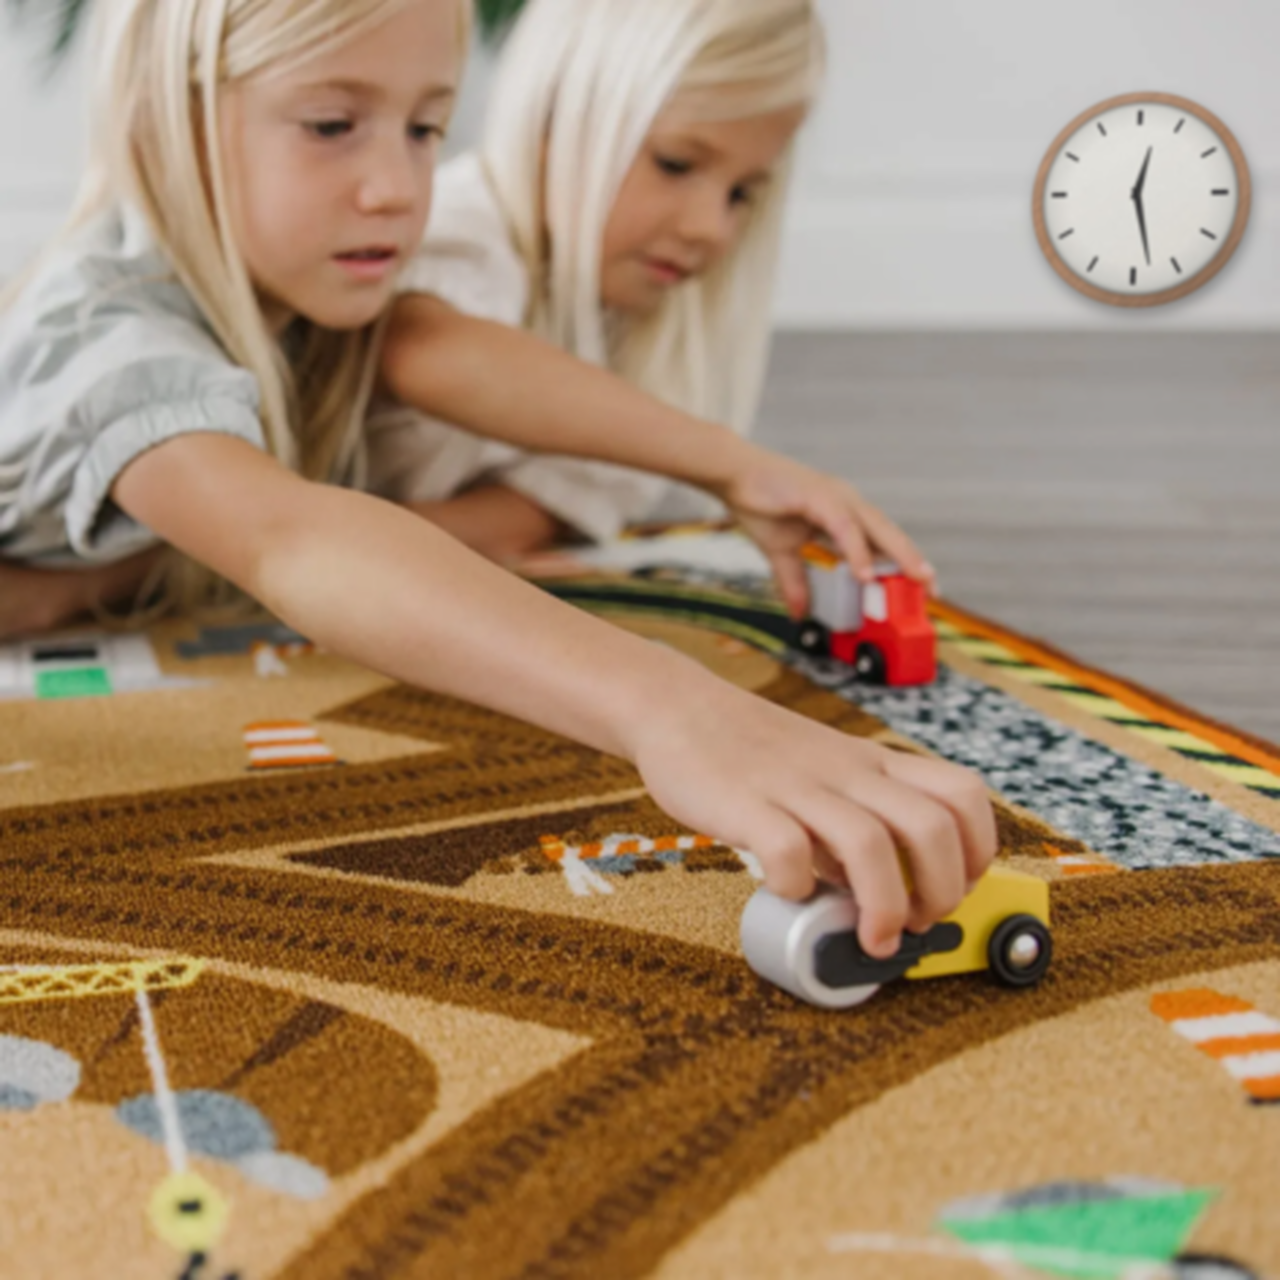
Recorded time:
12h28
